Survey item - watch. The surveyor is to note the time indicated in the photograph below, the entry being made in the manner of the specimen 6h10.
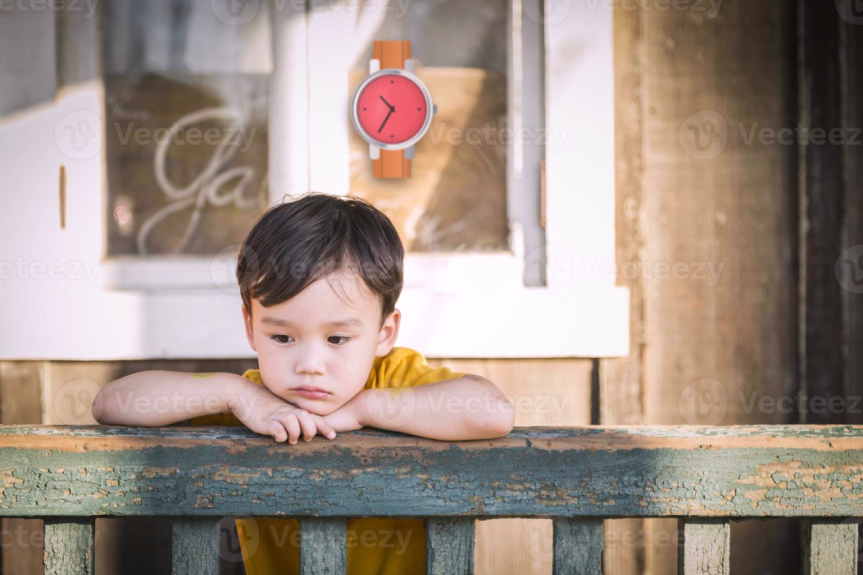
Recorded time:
10h35
